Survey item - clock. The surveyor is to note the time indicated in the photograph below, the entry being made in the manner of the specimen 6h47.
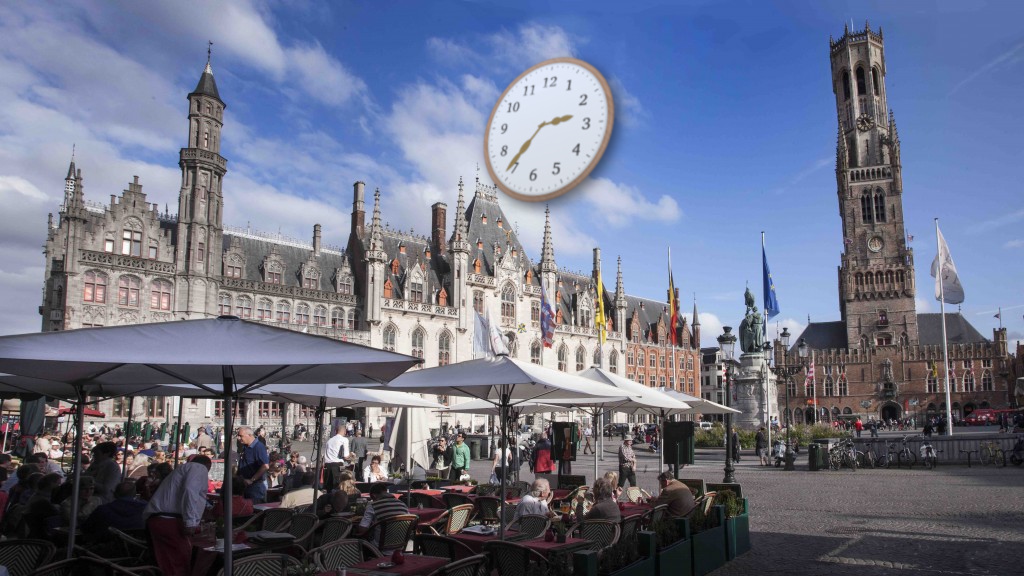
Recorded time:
2h36
